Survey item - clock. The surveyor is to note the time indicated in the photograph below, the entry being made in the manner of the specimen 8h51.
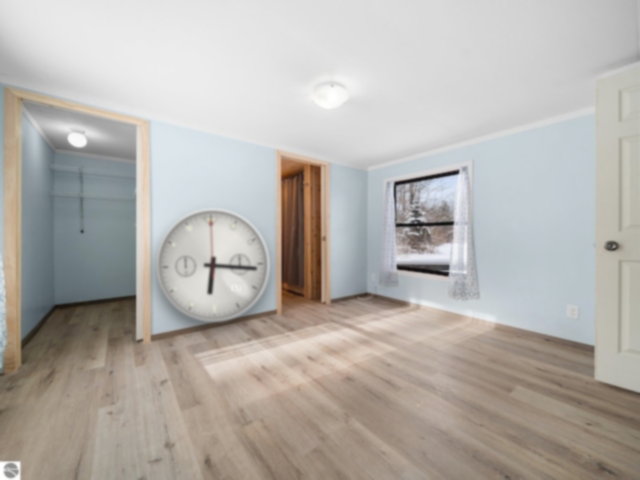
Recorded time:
6h16
